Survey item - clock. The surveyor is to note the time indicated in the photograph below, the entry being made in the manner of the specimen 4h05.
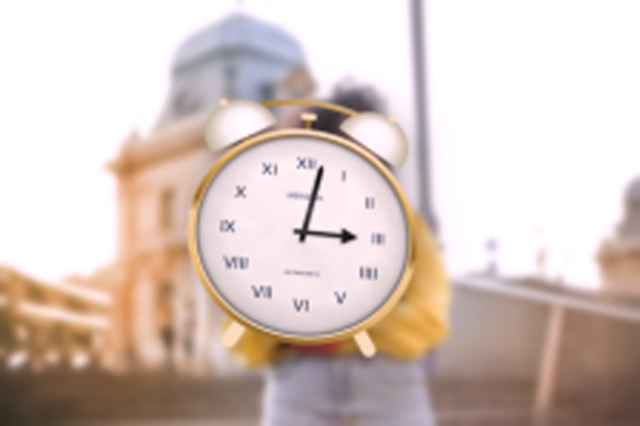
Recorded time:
3h02
